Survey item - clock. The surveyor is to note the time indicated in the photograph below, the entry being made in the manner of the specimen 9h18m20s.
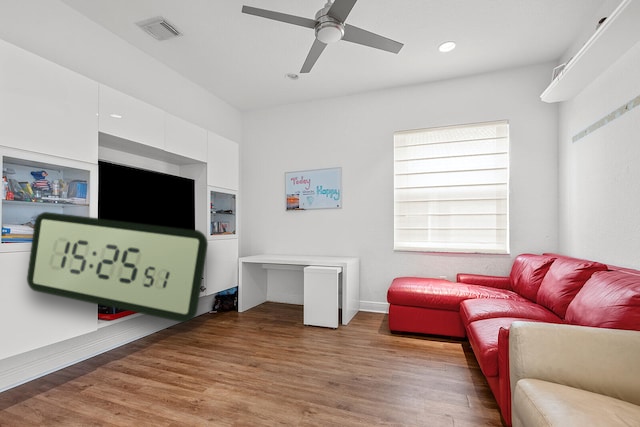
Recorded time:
15h25m51s
